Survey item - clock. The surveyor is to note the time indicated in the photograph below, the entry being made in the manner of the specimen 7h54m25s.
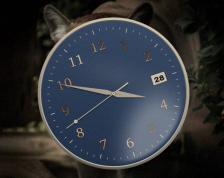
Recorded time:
3h49m42s
